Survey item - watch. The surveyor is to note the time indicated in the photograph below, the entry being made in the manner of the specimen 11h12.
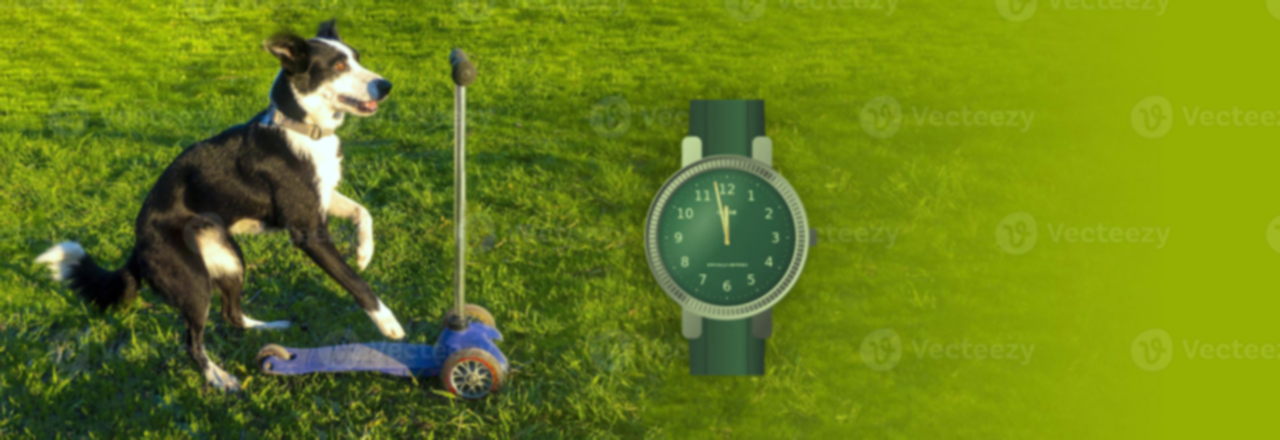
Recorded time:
11h58
